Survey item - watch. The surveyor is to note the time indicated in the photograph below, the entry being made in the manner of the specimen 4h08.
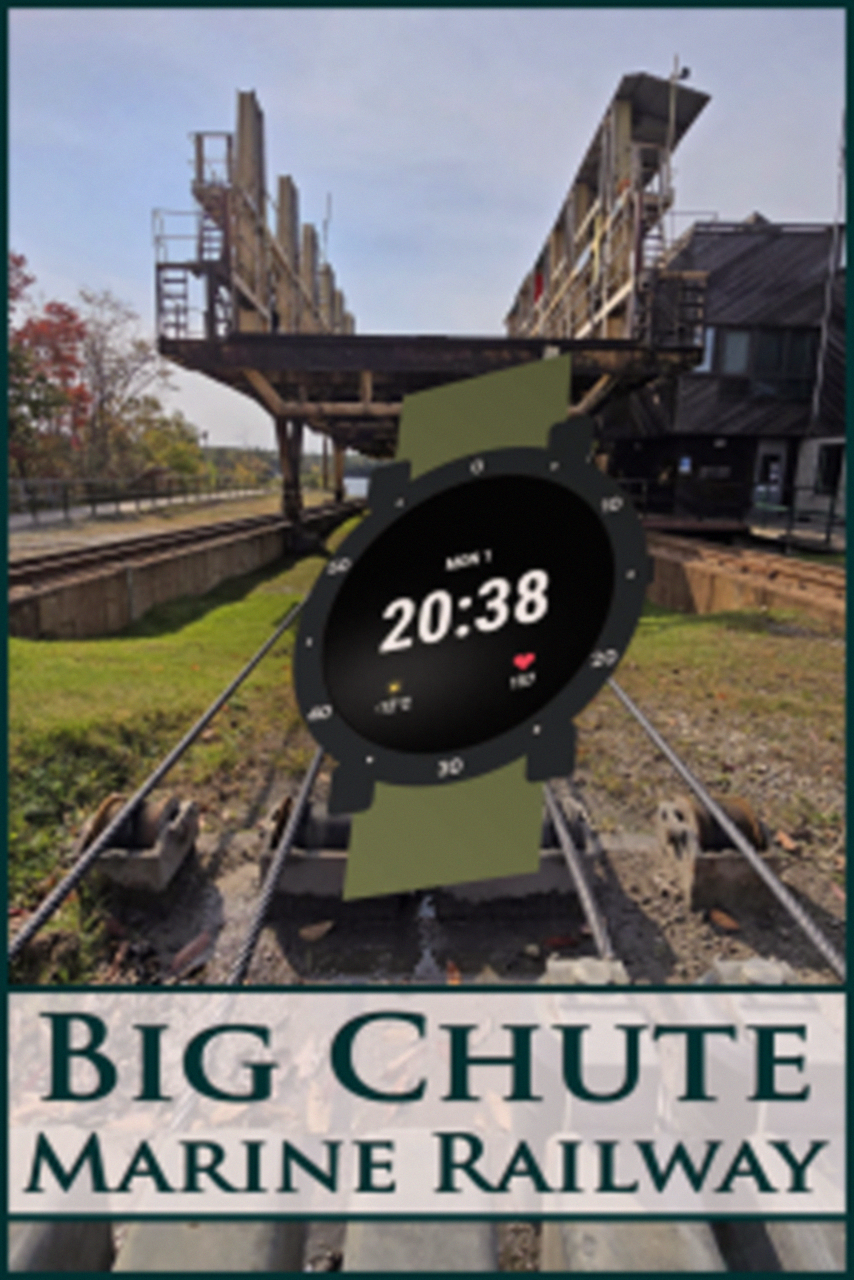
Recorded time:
20h38
